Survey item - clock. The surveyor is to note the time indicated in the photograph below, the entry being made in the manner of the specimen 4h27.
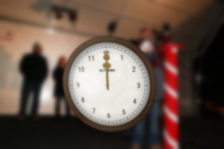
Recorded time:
12h00
